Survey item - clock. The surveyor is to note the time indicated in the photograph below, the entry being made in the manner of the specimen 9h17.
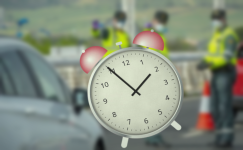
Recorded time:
1h55
